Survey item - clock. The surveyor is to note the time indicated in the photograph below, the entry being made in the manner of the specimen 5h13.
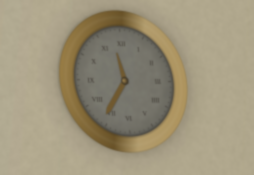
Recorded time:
11h36
